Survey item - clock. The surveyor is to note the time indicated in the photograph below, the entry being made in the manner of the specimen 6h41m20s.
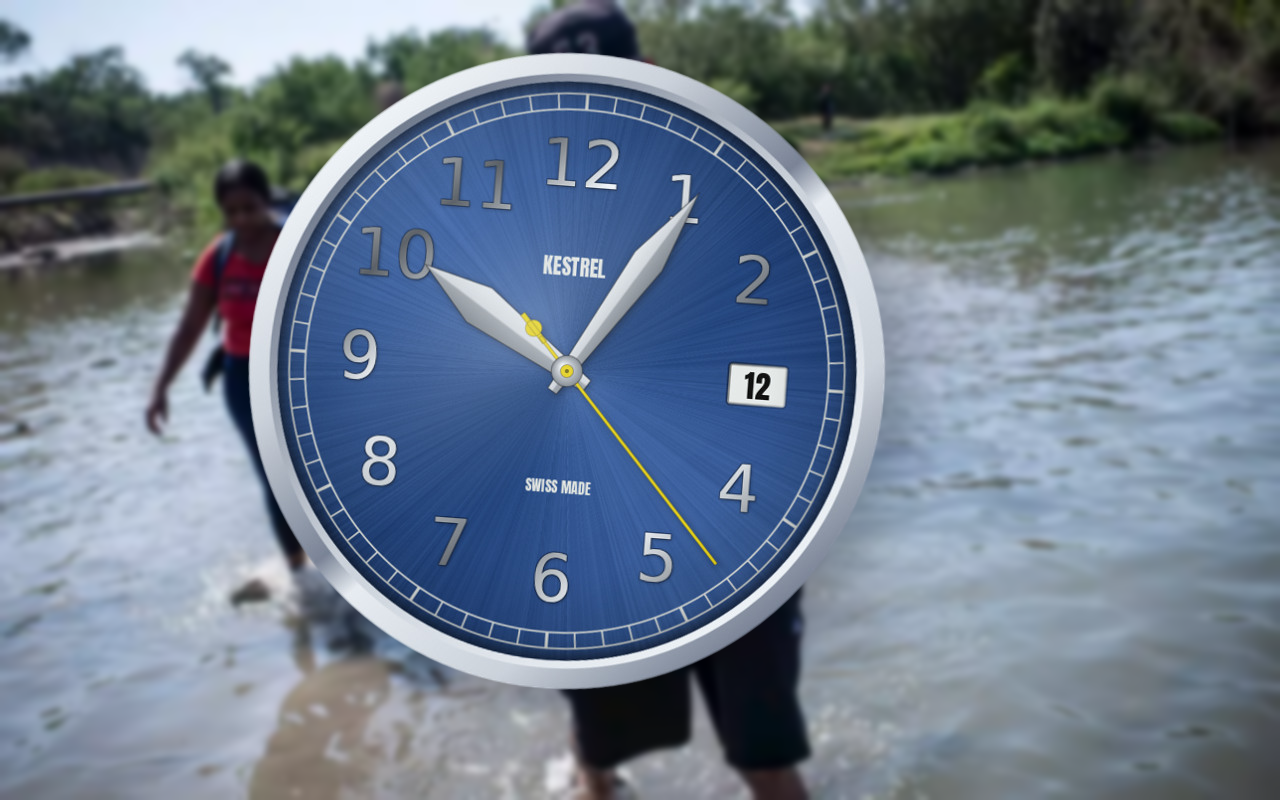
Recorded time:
10h05m23s
